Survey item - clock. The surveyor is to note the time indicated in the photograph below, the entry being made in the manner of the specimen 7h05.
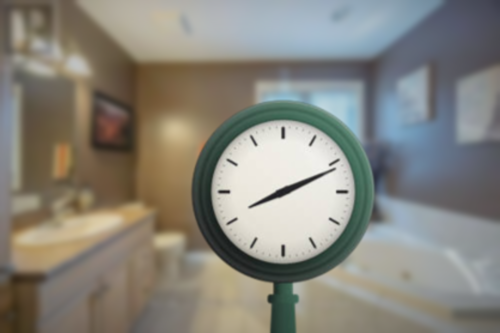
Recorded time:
8h11
